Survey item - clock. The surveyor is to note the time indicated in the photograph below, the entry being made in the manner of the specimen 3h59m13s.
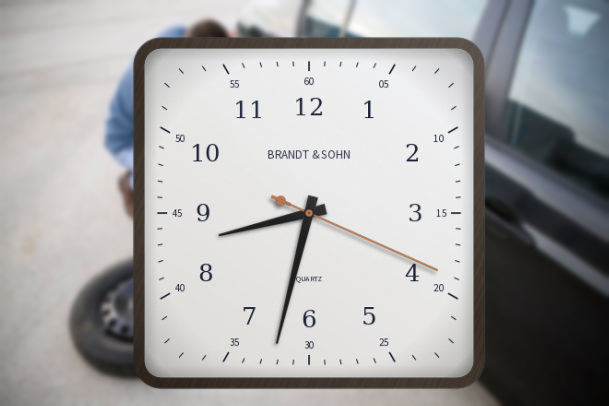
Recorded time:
8h32m19s
